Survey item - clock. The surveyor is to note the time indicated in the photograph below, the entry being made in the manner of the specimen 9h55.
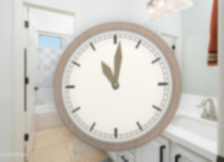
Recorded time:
11h01
